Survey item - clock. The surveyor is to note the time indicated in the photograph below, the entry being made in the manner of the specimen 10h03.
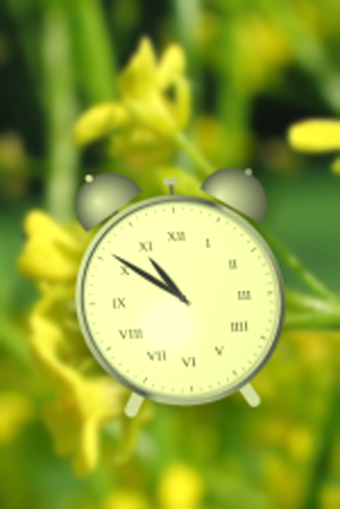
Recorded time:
10h51
